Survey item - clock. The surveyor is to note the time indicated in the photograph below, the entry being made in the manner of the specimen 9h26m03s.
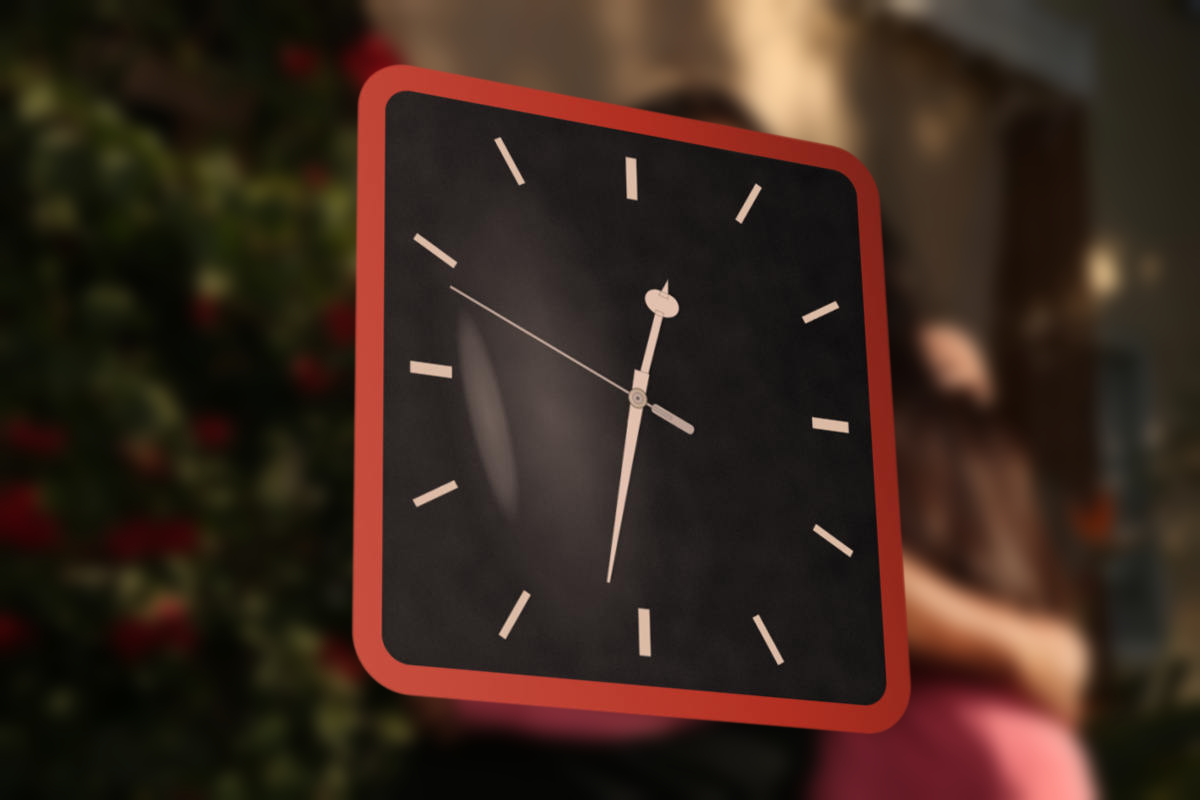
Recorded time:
12h31m49s
